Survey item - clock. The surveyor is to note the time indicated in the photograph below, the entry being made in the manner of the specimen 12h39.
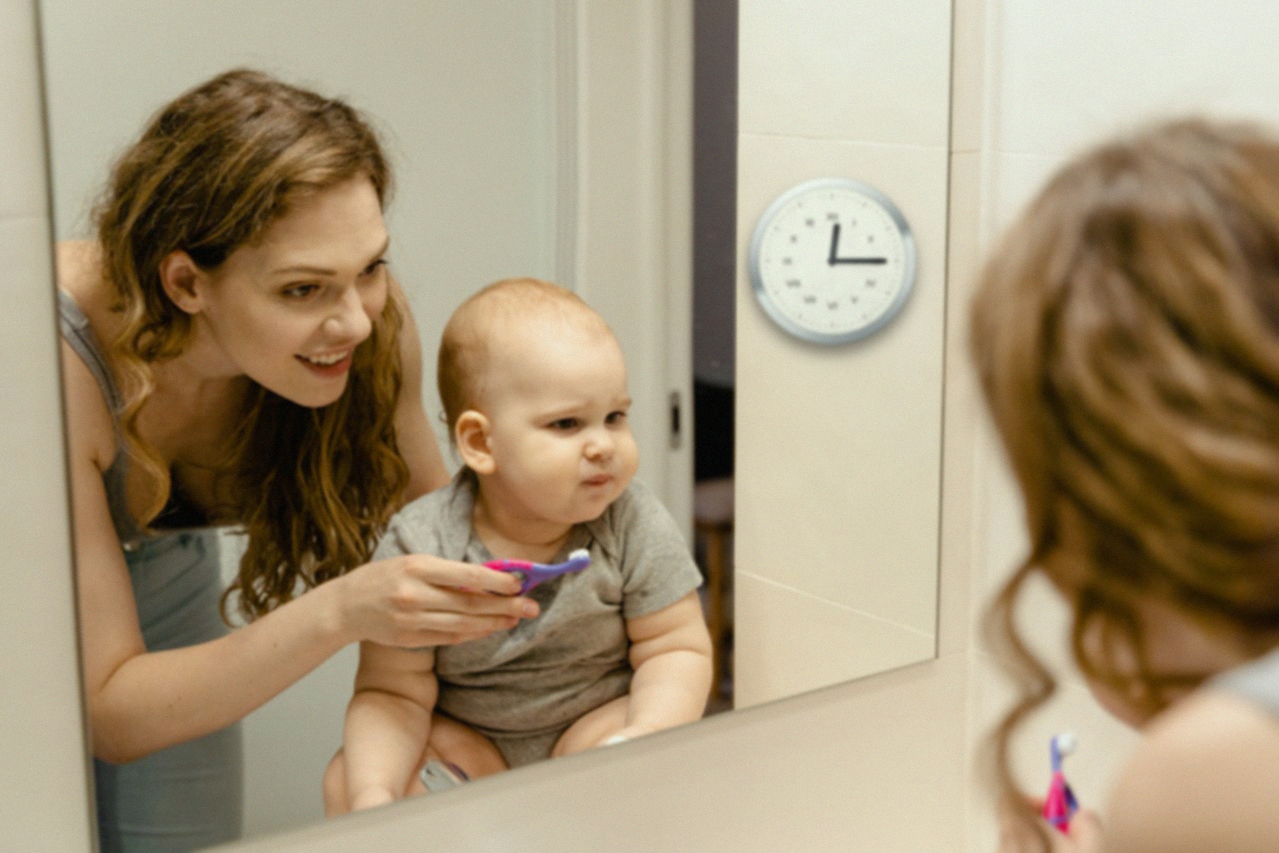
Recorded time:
12h15
